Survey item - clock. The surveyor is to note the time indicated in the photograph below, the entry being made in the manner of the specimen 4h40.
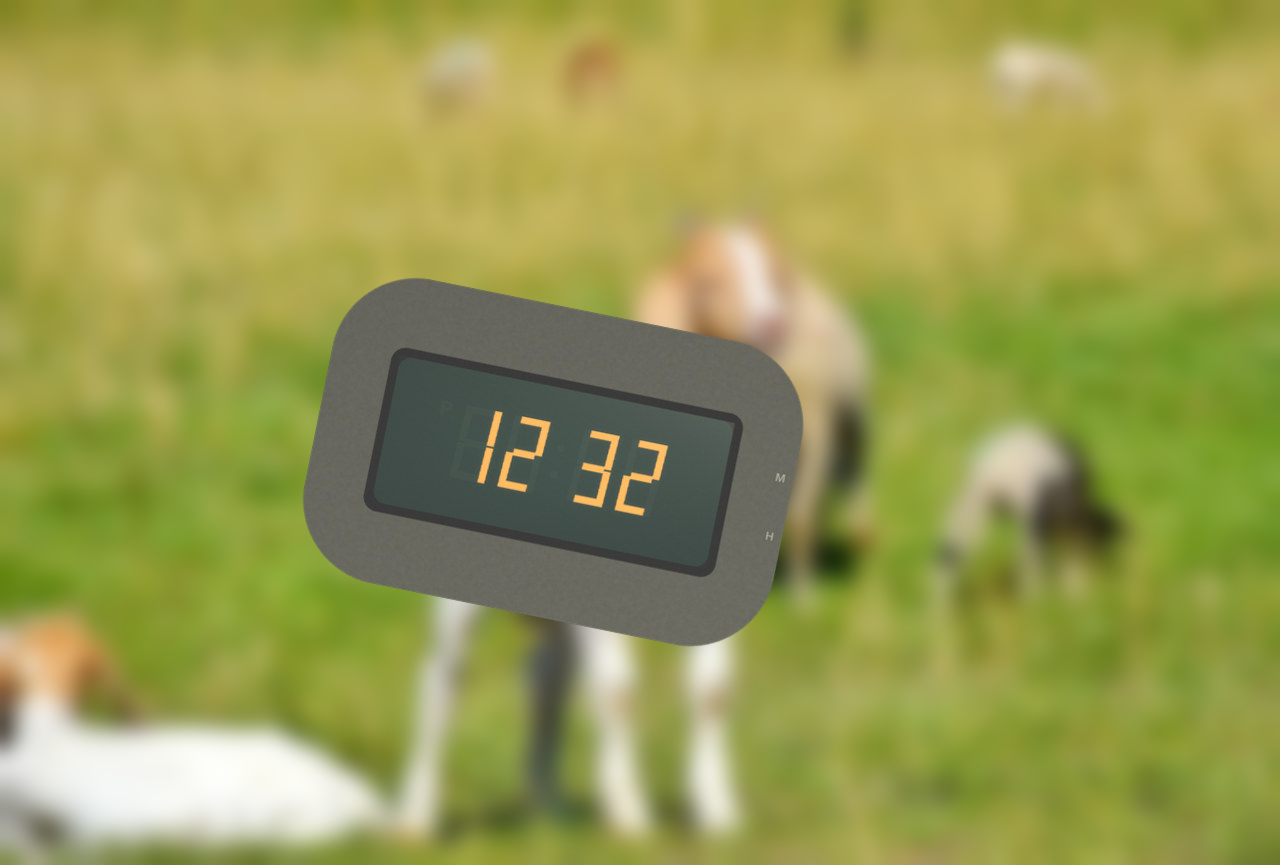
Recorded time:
12h32
